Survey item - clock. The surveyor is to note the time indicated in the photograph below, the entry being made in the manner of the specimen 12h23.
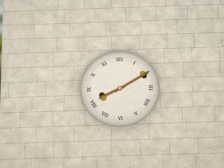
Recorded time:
8h10
